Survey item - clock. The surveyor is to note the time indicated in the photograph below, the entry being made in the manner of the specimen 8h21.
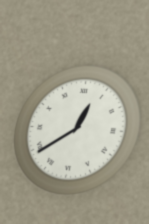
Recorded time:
12h39
